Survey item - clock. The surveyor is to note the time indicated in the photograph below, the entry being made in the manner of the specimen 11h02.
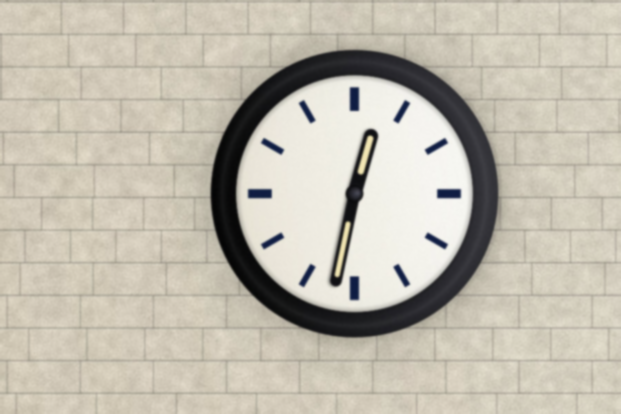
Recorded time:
12h32
